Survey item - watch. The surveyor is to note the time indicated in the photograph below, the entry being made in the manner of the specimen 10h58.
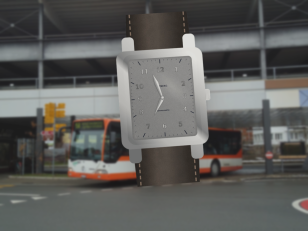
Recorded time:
6h57
